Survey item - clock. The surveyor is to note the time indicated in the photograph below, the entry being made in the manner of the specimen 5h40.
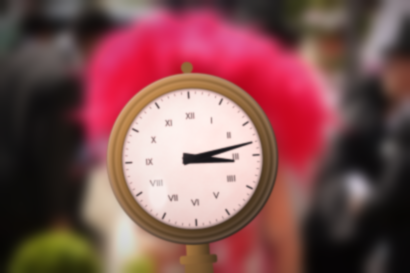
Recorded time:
3h13
